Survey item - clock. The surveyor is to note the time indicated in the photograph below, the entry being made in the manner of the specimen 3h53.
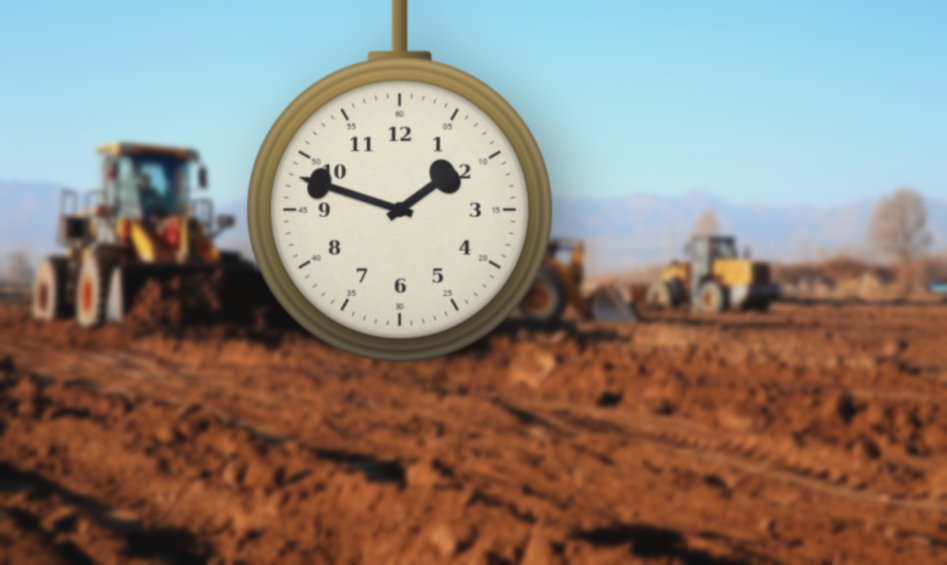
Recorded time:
1h48
